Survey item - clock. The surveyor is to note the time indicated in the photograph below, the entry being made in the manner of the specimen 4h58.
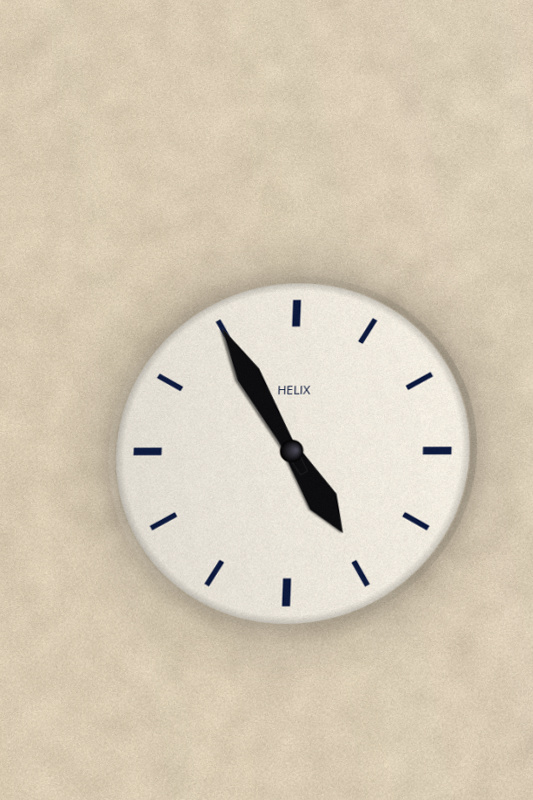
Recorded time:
4h55
